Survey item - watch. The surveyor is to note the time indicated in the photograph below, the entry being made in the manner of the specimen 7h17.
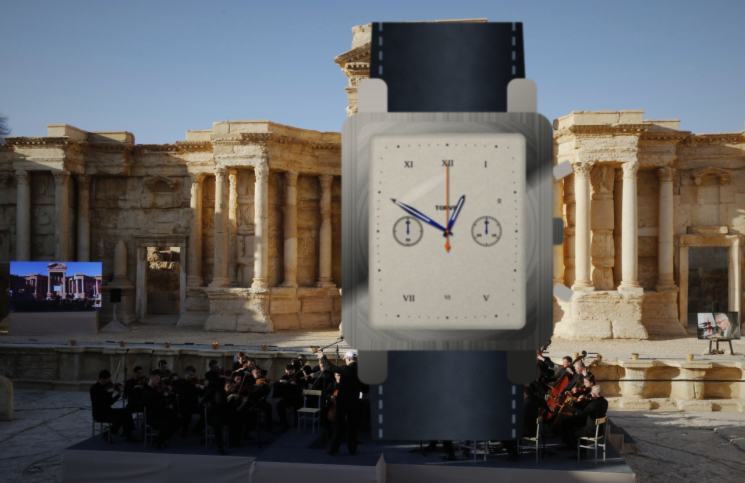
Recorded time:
12h50
